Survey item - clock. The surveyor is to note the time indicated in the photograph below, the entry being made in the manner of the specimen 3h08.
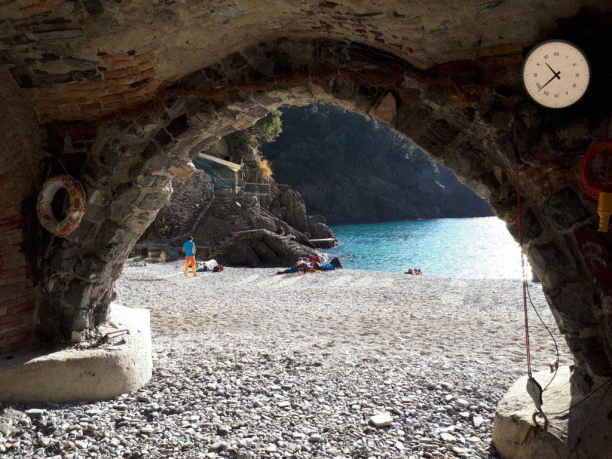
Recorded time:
10h38
